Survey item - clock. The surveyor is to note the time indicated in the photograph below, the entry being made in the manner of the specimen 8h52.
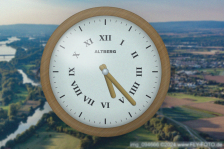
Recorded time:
5h23
